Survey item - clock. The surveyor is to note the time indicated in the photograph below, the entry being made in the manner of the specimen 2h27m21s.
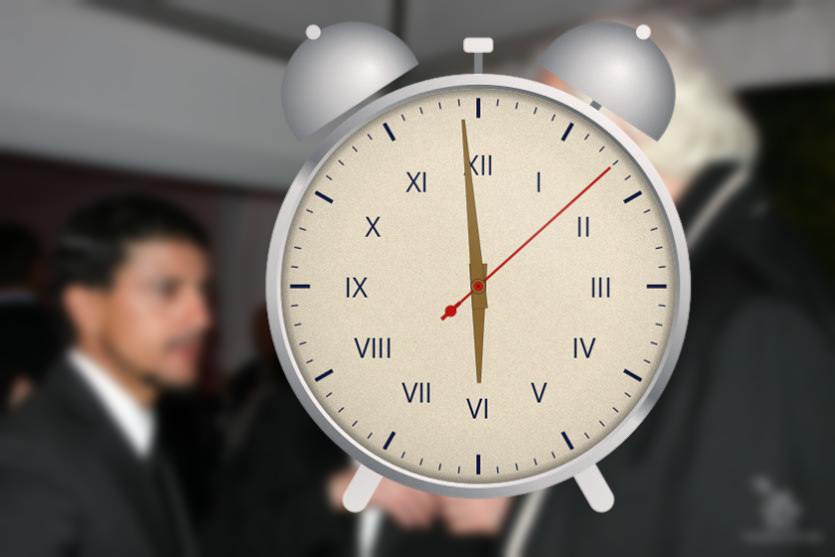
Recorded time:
5h59m08s
